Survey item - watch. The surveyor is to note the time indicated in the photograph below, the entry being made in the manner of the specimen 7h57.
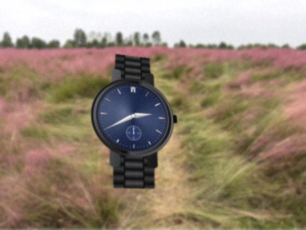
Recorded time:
2h40
